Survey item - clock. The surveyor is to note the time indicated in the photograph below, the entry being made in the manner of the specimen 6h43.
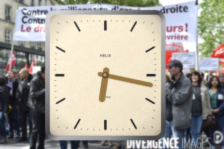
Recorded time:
6h17
